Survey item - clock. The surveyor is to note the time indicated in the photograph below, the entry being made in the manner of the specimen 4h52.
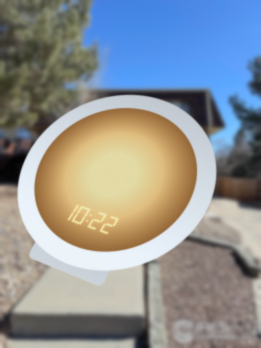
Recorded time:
10h22
